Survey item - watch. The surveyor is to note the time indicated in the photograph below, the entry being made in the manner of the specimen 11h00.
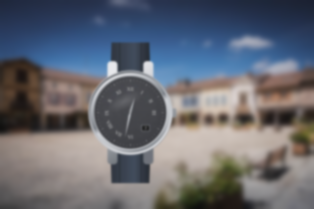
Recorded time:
12h32
